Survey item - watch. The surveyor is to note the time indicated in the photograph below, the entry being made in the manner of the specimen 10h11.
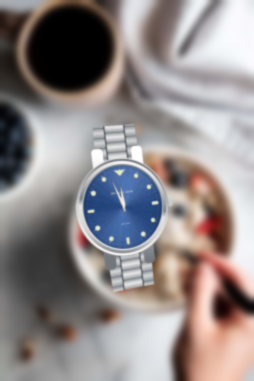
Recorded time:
11h57
